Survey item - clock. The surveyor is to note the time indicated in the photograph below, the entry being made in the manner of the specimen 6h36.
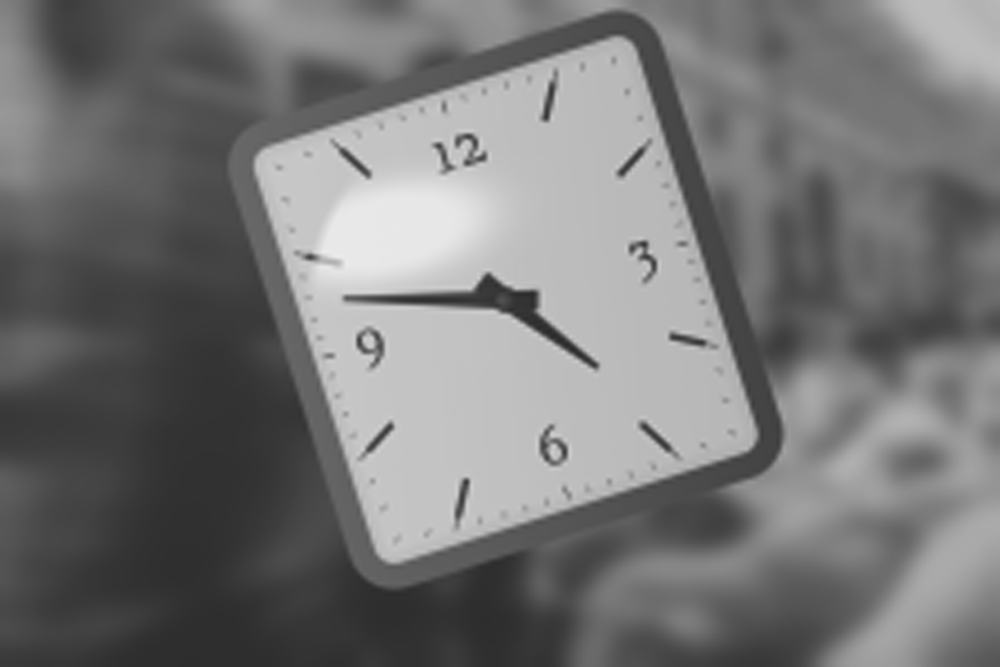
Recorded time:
4h48
